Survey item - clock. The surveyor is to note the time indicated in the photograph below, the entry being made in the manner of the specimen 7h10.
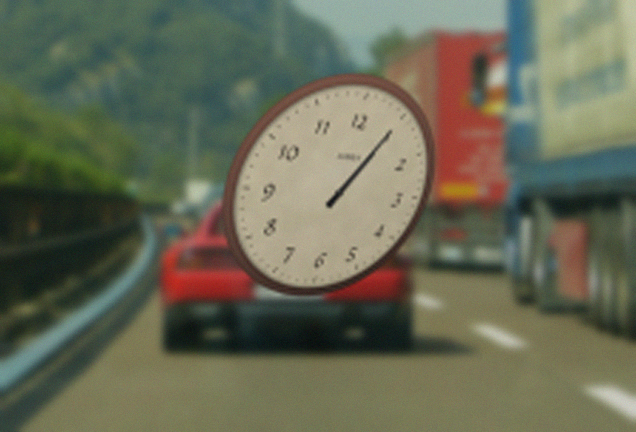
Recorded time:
1h05
